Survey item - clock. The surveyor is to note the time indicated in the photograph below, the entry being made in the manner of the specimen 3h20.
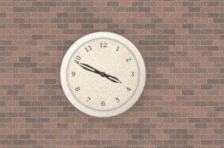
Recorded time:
3h49
